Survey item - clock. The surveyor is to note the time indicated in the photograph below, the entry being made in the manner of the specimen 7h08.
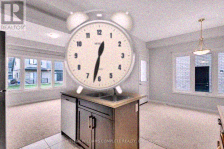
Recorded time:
12h32
